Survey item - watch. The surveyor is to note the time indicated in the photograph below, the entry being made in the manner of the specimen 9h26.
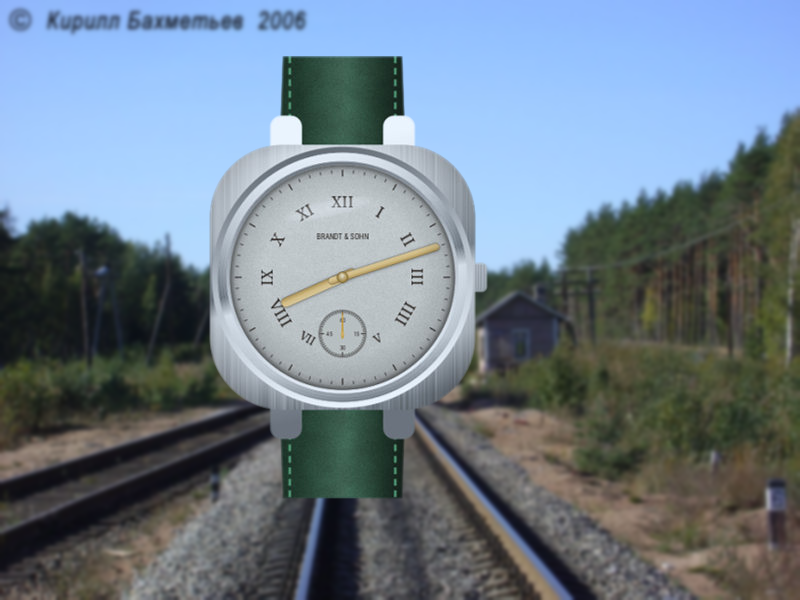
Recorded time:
8h12
